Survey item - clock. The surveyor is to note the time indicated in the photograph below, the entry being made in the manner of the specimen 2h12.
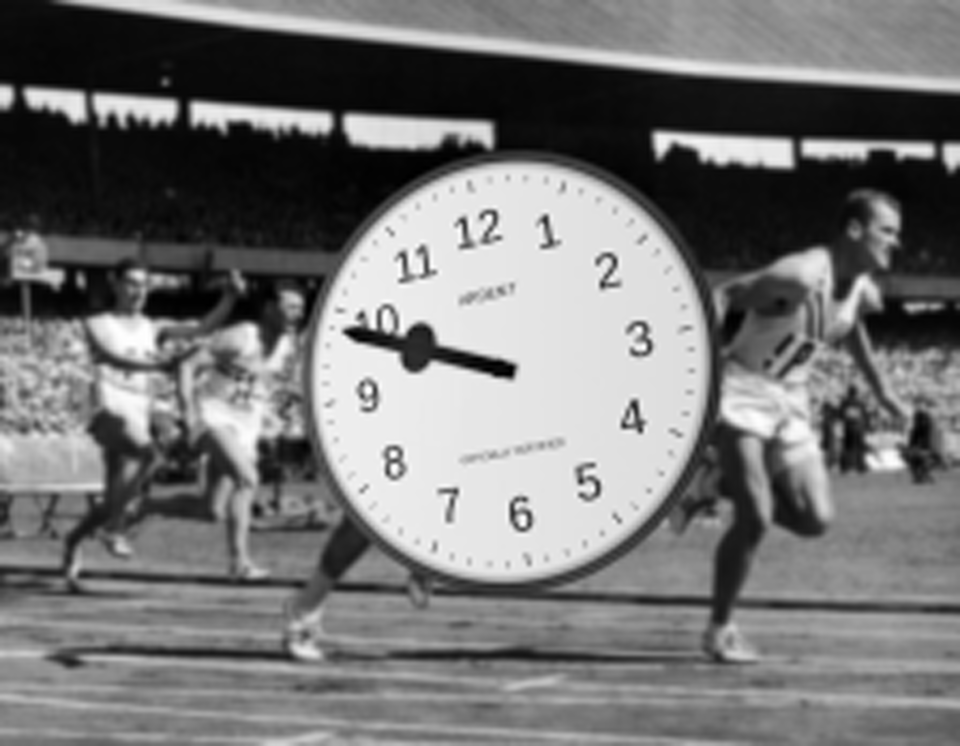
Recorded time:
9h49
